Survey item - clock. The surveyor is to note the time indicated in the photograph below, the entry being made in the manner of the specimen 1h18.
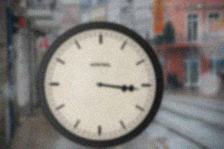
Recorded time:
3h16
